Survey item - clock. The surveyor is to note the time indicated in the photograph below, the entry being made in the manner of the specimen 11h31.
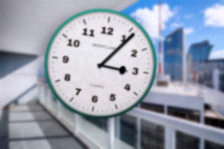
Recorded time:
3h06
